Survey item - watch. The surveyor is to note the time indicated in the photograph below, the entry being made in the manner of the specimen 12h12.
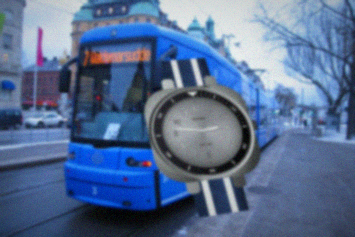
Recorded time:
2h47
